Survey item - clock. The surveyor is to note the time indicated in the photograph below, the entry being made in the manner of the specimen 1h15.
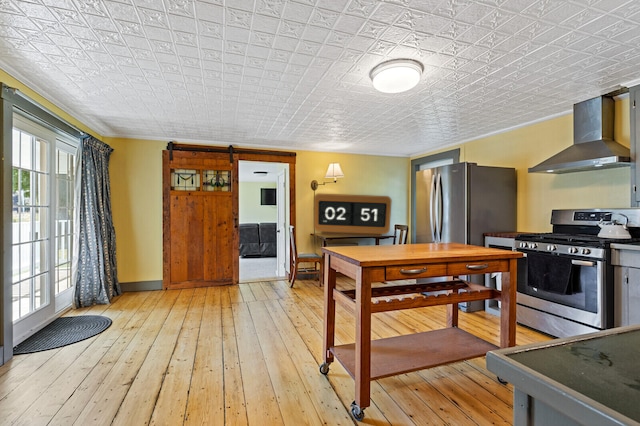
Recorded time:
2h51
